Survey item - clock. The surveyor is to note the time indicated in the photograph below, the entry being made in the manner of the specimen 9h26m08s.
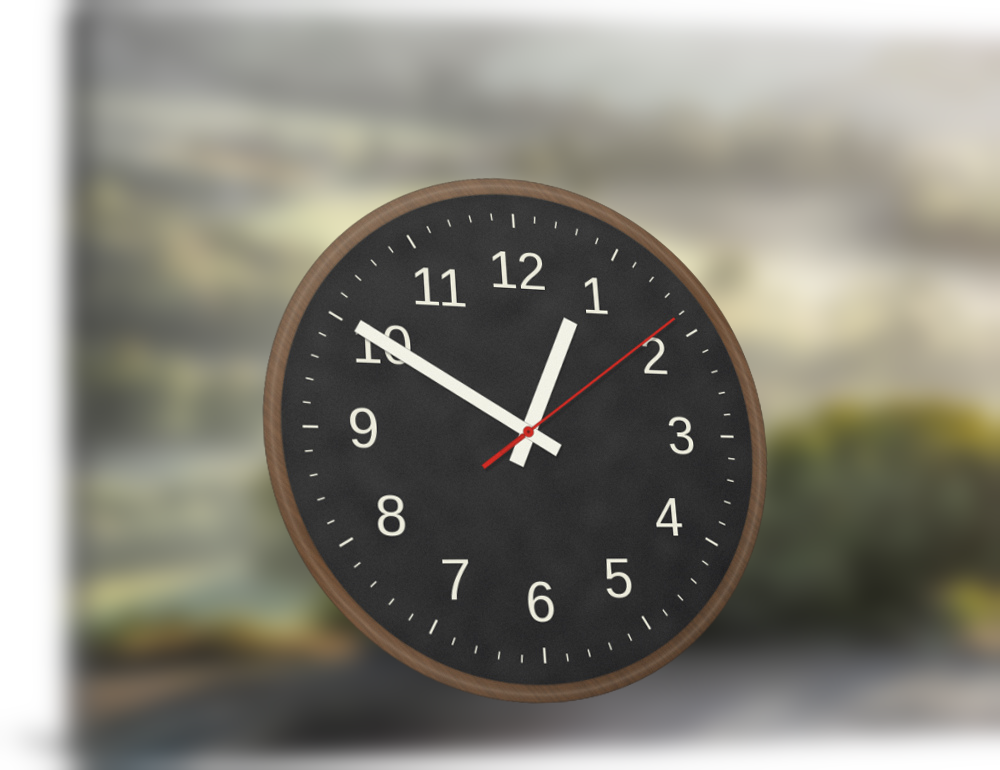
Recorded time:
12h50m09s
